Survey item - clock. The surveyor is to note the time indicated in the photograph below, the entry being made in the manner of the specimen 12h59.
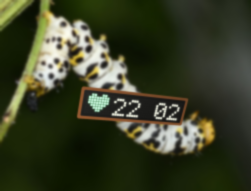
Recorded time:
22h02
